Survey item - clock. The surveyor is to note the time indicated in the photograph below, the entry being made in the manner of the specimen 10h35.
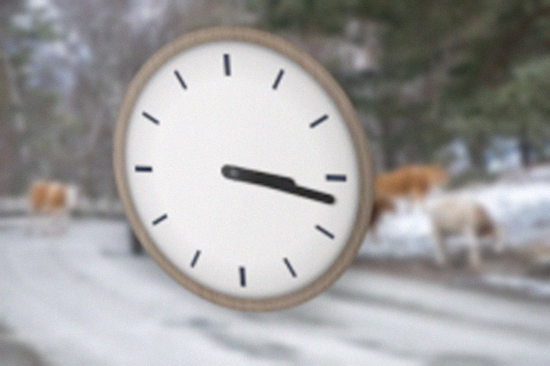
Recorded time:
3h17
